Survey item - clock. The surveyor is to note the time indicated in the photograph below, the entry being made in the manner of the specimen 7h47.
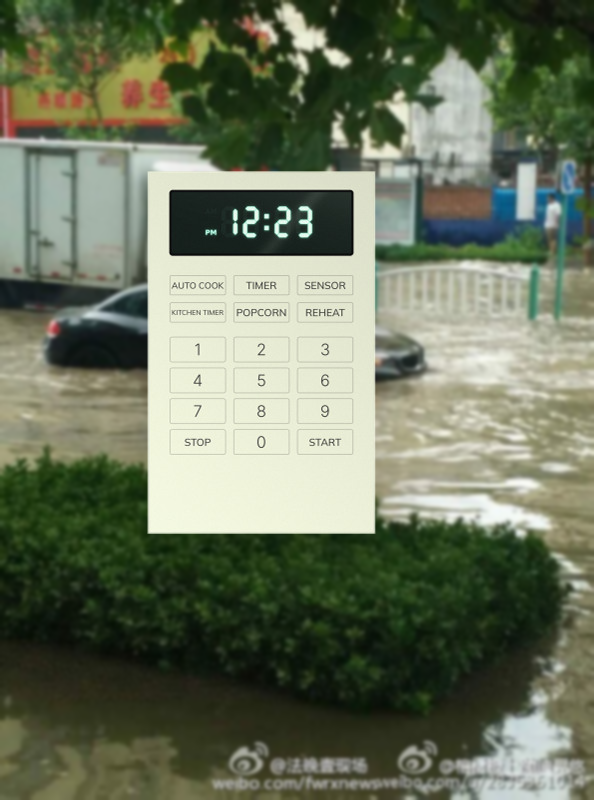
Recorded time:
12h23
